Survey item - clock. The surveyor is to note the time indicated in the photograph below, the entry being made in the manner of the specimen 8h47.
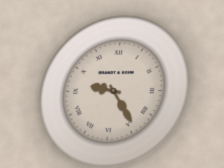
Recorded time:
9h24
